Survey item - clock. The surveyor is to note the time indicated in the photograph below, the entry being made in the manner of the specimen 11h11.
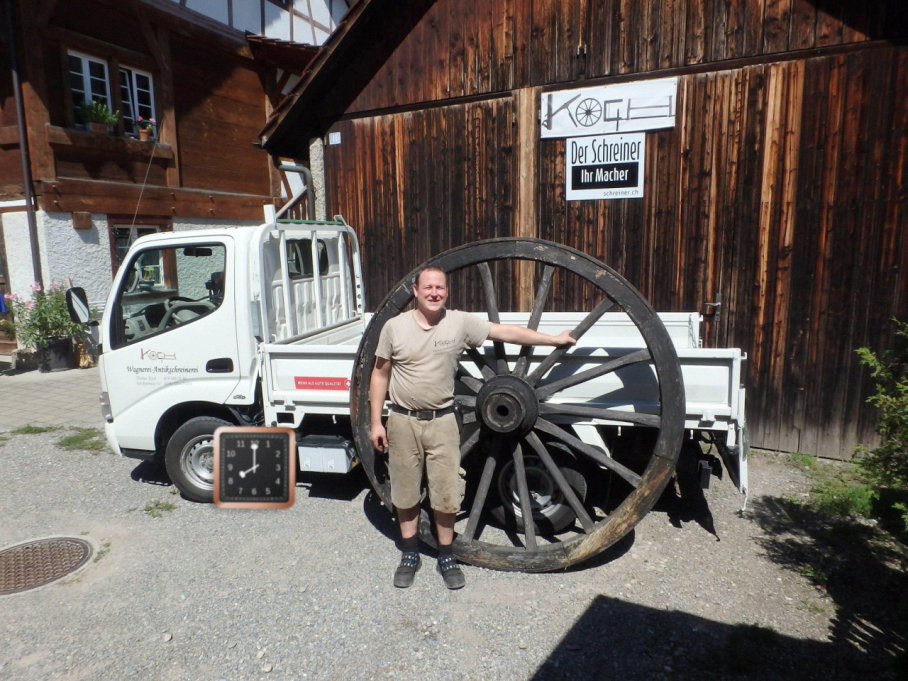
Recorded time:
8h00
